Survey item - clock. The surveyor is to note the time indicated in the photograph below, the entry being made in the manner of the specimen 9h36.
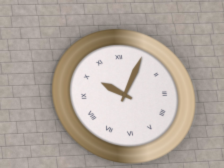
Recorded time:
10h05
